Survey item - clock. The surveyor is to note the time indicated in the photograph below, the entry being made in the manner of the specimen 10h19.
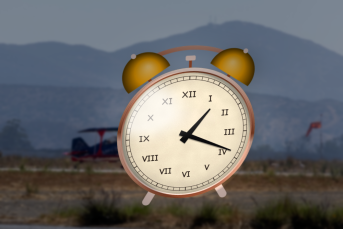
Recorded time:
1h19
